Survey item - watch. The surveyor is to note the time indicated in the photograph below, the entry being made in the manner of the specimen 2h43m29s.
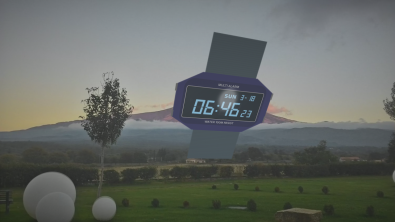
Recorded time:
6h46m23s
